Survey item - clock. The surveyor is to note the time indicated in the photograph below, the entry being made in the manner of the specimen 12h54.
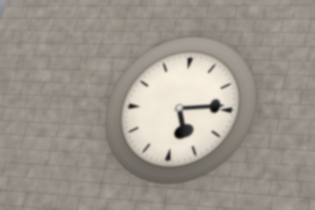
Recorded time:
5h14
